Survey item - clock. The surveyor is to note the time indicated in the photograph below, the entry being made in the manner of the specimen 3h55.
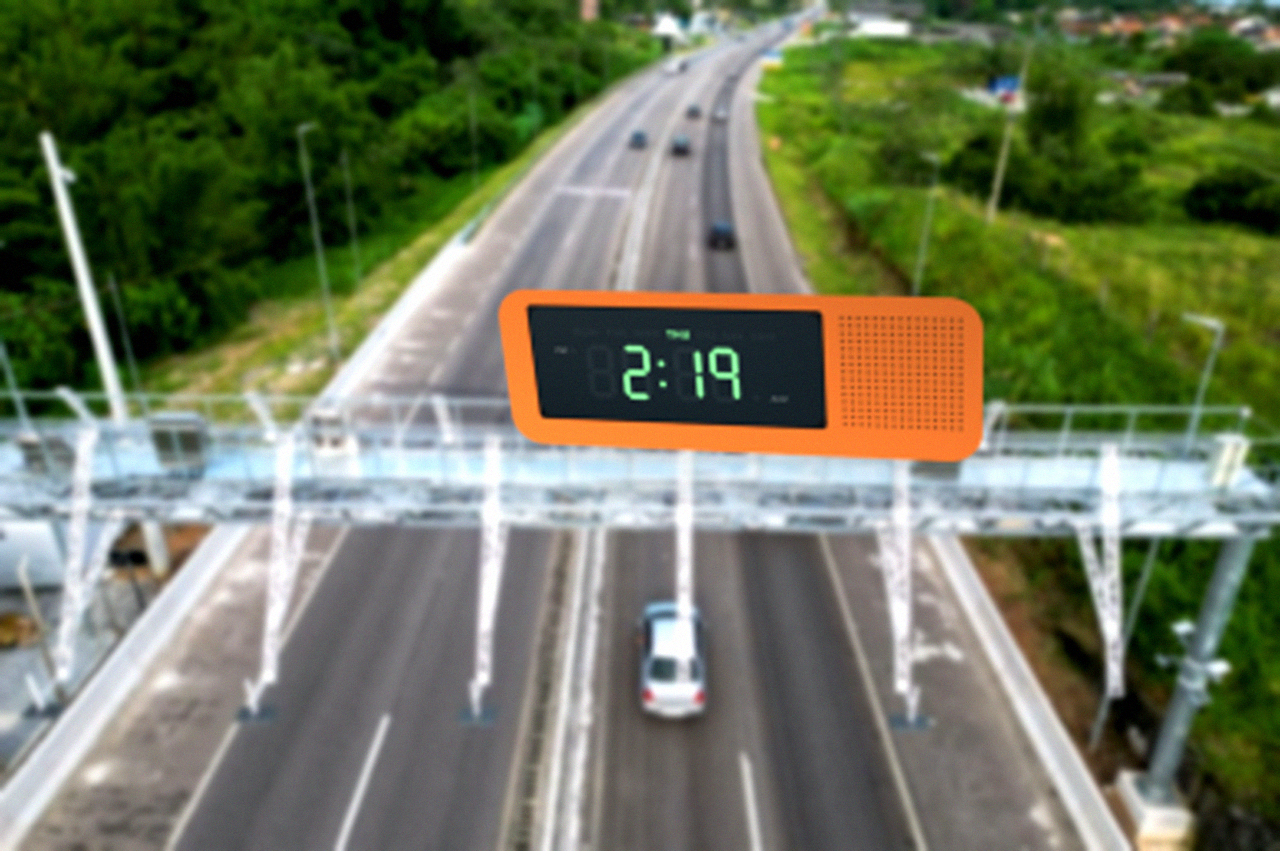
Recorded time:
2h19
